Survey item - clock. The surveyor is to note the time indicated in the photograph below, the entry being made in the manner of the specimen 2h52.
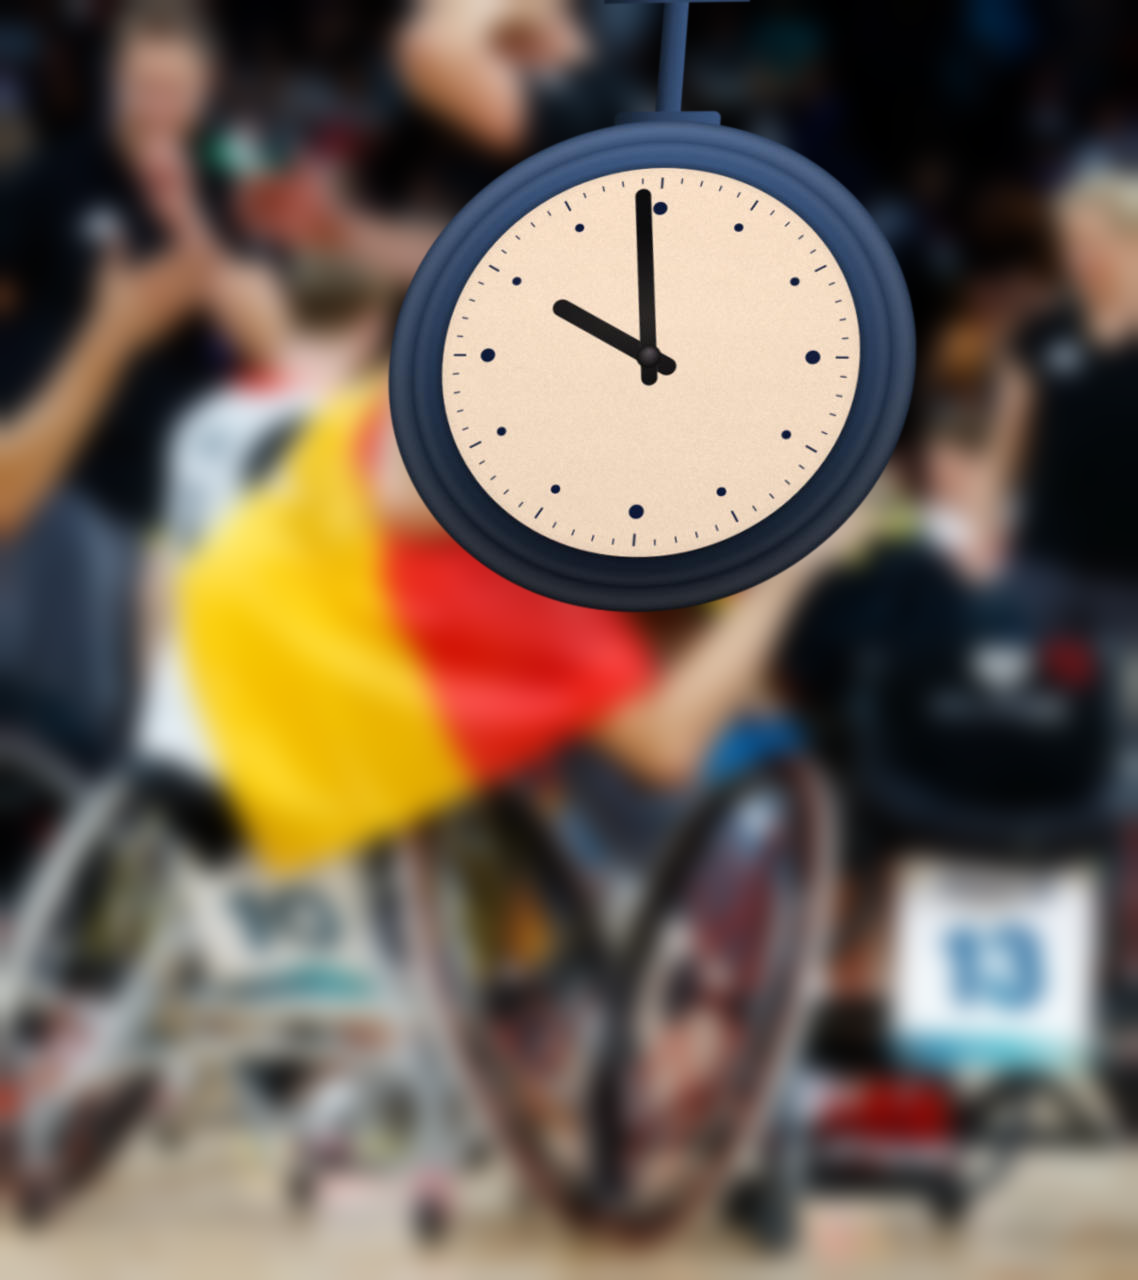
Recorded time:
9h59
